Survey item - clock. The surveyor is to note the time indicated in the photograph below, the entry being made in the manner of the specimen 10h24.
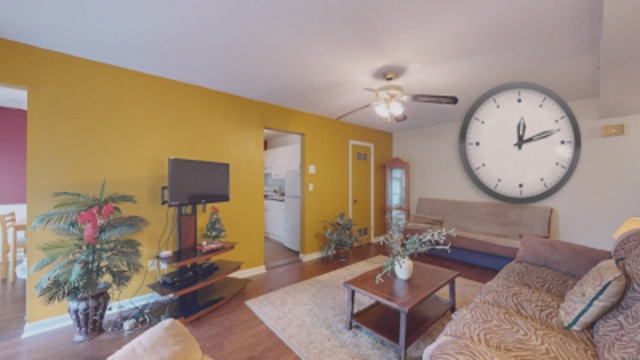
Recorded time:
12h12
